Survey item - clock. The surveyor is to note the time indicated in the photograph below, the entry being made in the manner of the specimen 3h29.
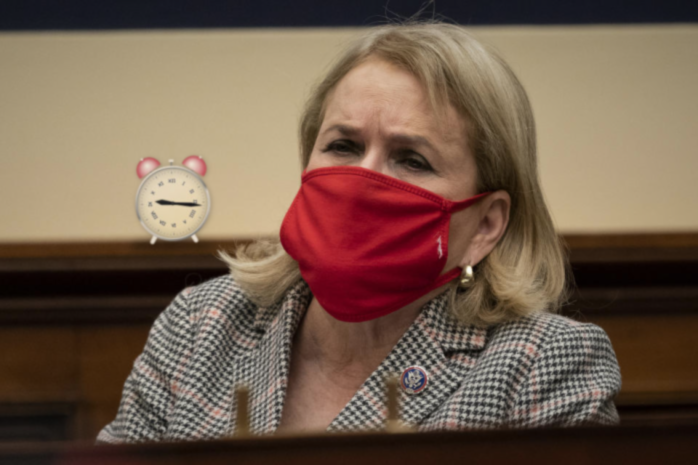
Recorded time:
9h16
